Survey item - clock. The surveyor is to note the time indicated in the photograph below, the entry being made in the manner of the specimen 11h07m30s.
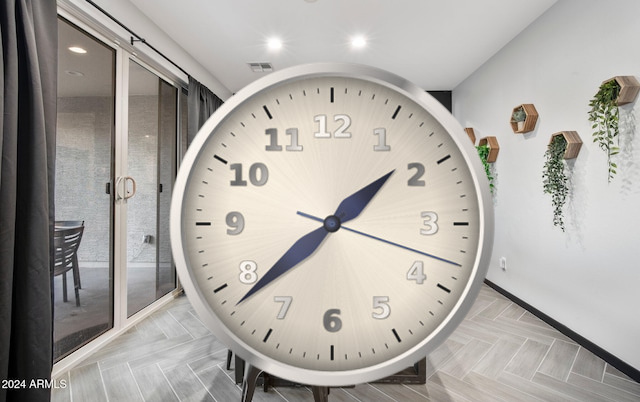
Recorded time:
1h38m18s
